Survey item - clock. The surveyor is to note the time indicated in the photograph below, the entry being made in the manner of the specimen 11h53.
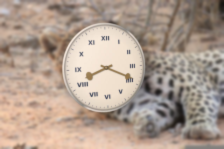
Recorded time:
8h19
